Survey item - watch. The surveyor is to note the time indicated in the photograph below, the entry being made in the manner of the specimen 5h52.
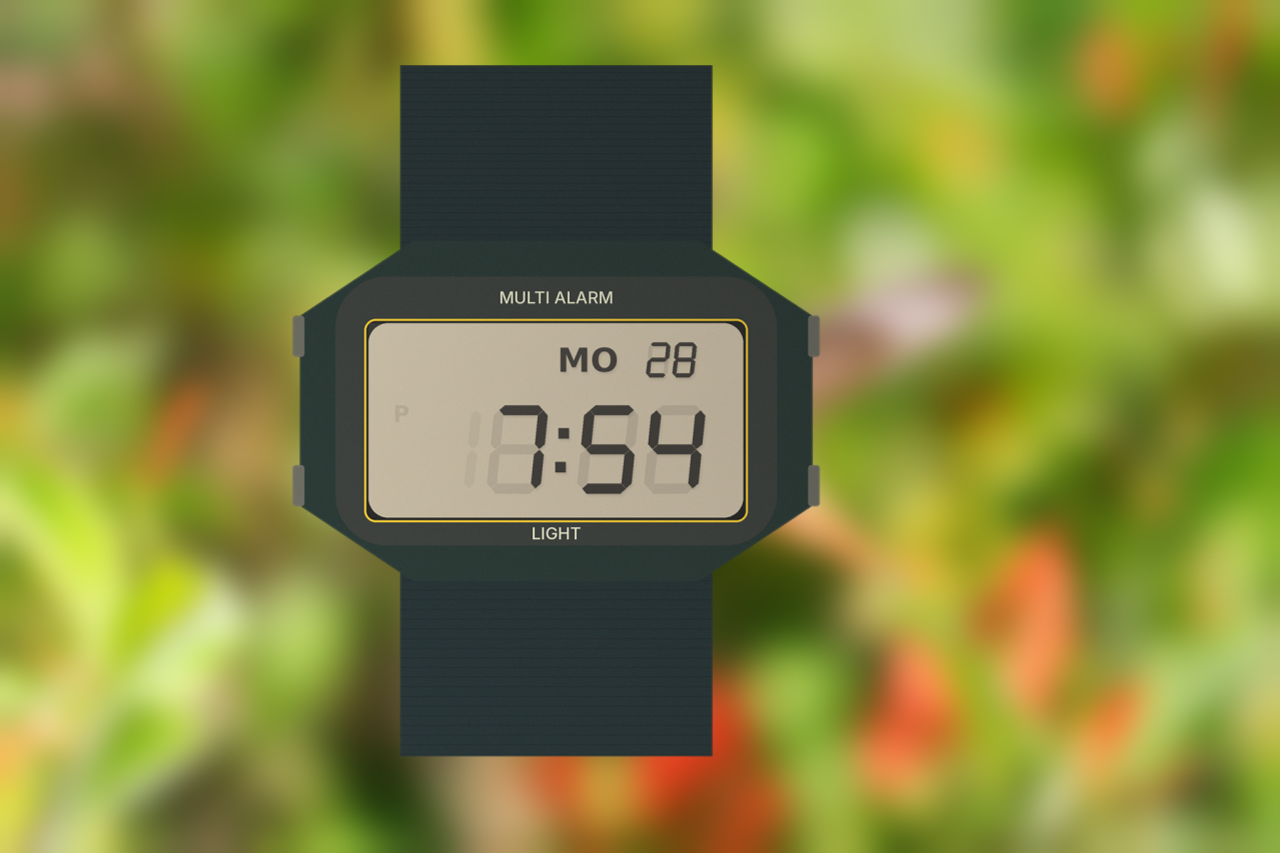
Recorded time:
7h54
